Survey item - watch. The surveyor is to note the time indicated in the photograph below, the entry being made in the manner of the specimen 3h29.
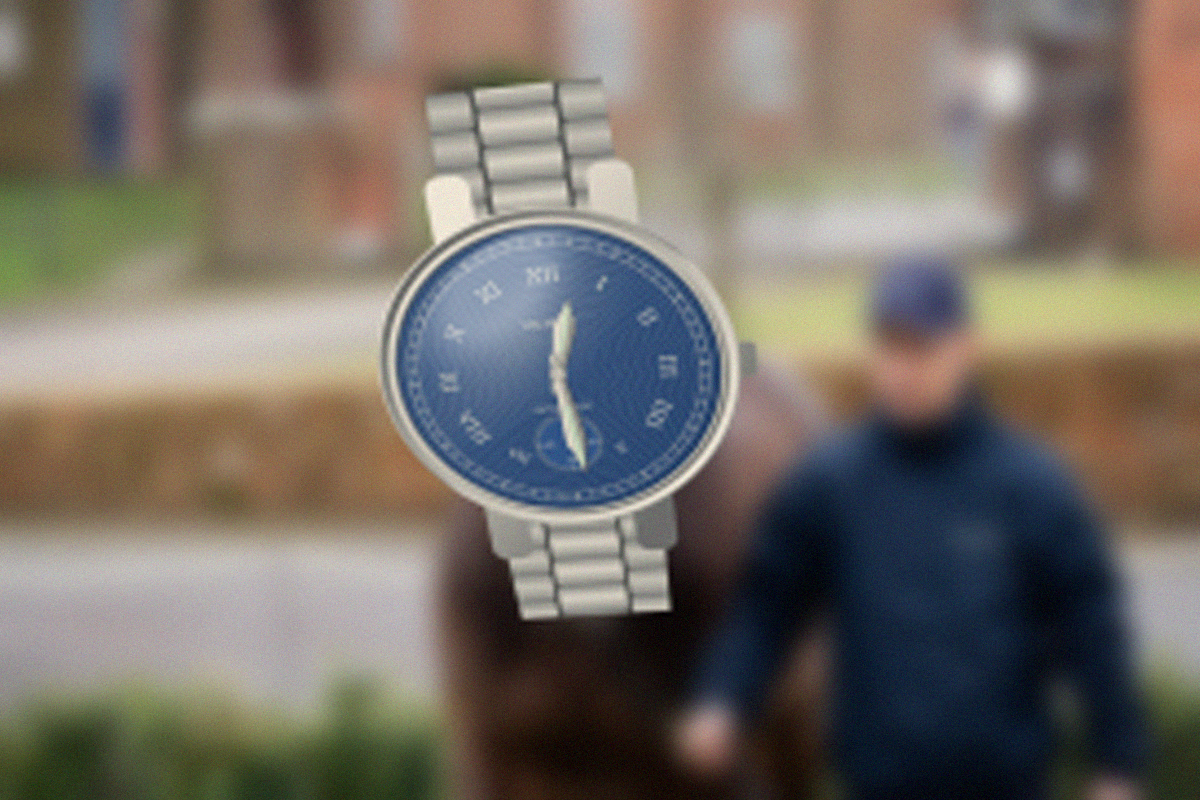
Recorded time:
12h29
